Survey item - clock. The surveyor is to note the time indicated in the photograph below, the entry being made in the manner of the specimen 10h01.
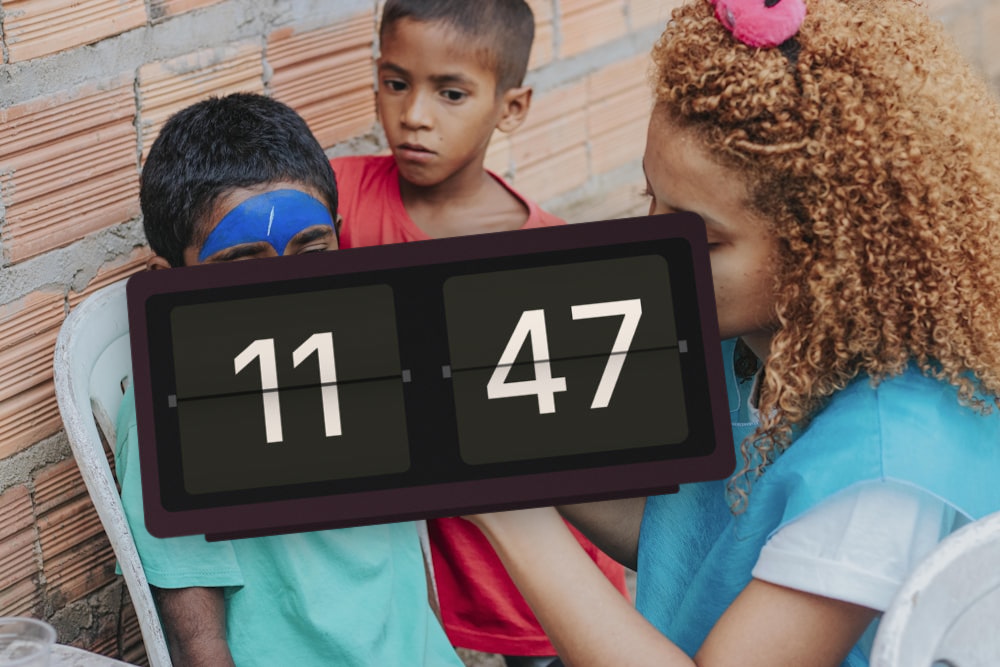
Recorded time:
11h47
